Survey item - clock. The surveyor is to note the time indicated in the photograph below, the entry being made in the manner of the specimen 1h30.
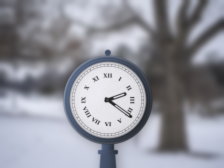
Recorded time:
2h21
